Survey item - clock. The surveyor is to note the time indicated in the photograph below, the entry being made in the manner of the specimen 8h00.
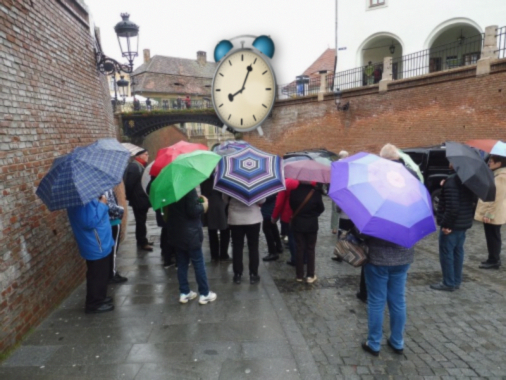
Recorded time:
8h04
